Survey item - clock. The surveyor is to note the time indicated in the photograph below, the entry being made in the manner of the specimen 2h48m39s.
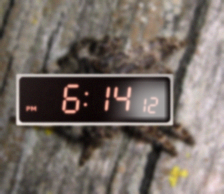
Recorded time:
6h14m12s
